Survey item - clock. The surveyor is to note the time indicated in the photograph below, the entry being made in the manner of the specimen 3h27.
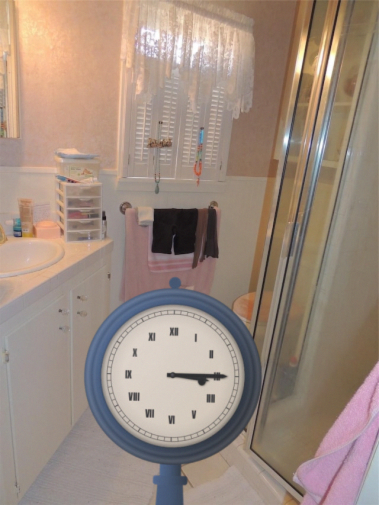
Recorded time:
3h15
